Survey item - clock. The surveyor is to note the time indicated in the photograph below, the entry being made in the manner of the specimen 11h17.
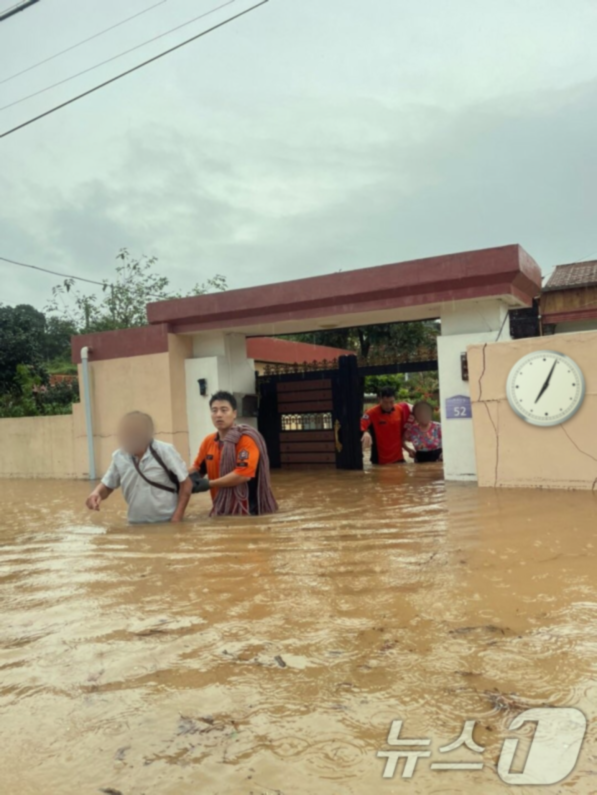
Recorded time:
7h04
